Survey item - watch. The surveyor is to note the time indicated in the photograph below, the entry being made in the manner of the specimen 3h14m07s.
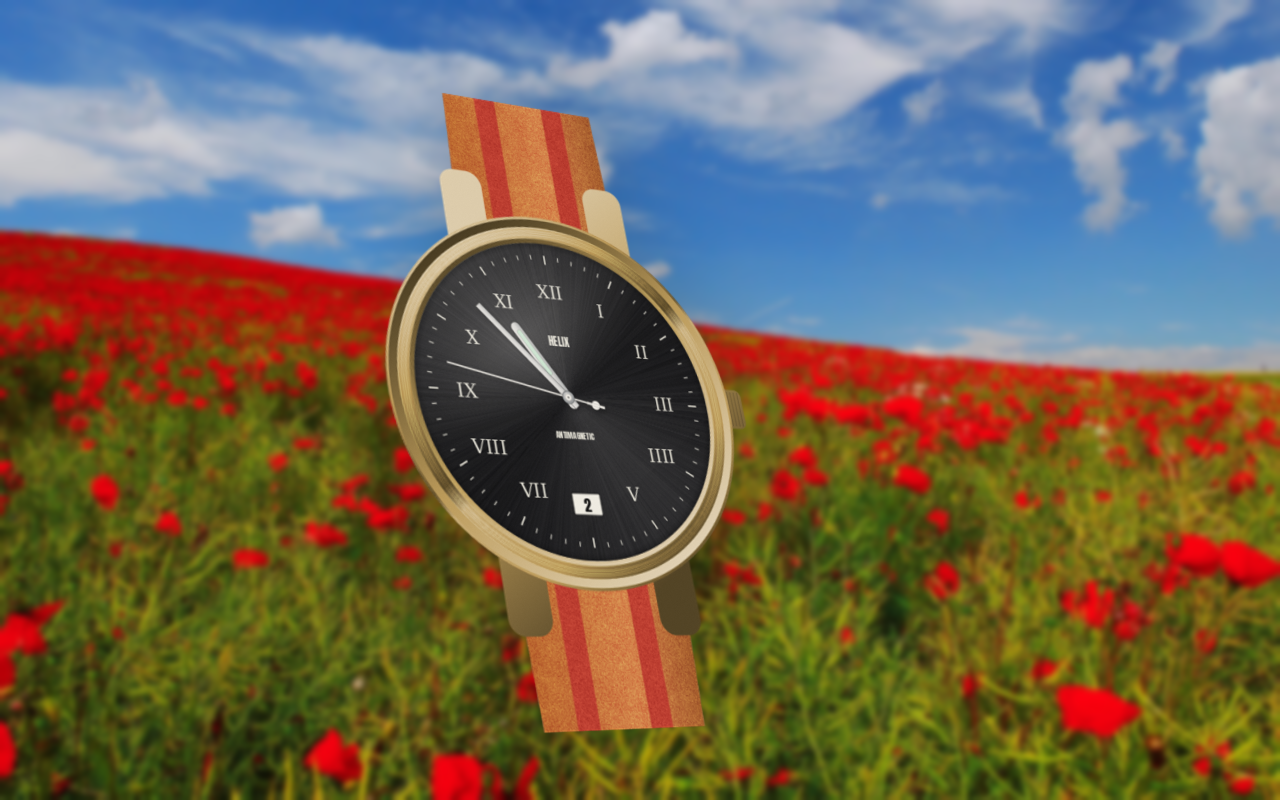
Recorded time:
10h52m47s
